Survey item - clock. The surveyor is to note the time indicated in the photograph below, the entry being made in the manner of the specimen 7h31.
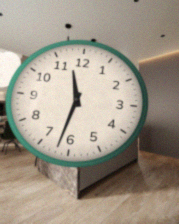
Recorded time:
11h32
